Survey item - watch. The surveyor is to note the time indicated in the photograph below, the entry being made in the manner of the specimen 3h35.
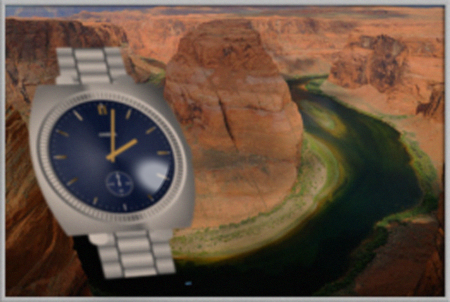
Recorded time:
2h02
